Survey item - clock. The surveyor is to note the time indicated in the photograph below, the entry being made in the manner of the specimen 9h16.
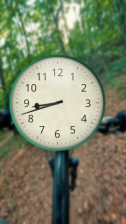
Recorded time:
8h42
